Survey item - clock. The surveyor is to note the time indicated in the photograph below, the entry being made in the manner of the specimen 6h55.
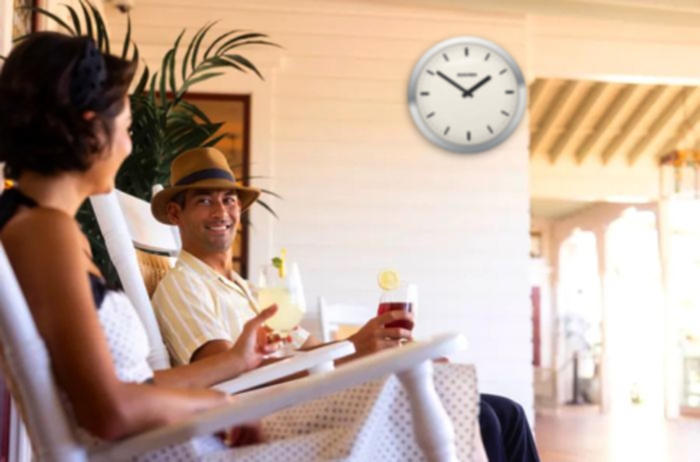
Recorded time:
1h51
